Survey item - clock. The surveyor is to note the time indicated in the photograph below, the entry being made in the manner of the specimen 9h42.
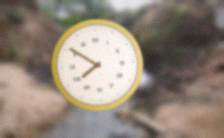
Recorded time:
7h51
